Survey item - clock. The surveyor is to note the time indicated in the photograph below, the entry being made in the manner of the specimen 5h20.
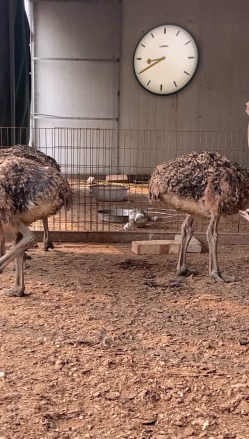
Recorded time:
8h40
